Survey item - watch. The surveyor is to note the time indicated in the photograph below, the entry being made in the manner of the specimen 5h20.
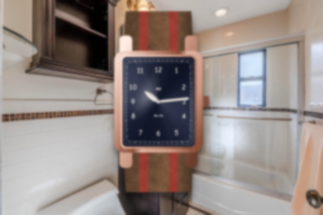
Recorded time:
10h14
